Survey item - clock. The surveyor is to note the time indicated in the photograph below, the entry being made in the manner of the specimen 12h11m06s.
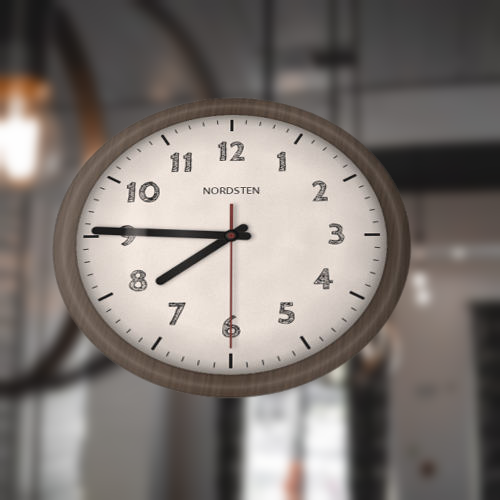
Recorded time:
7h45m30s
